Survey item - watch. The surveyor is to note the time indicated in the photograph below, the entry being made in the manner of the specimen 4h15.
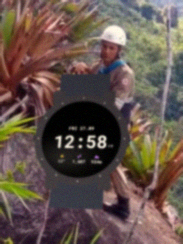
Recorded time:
12h58
